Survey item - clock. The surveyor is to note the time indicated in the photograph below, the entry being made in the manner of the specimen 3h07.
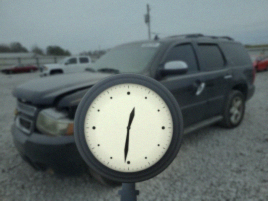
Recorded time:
12h31
